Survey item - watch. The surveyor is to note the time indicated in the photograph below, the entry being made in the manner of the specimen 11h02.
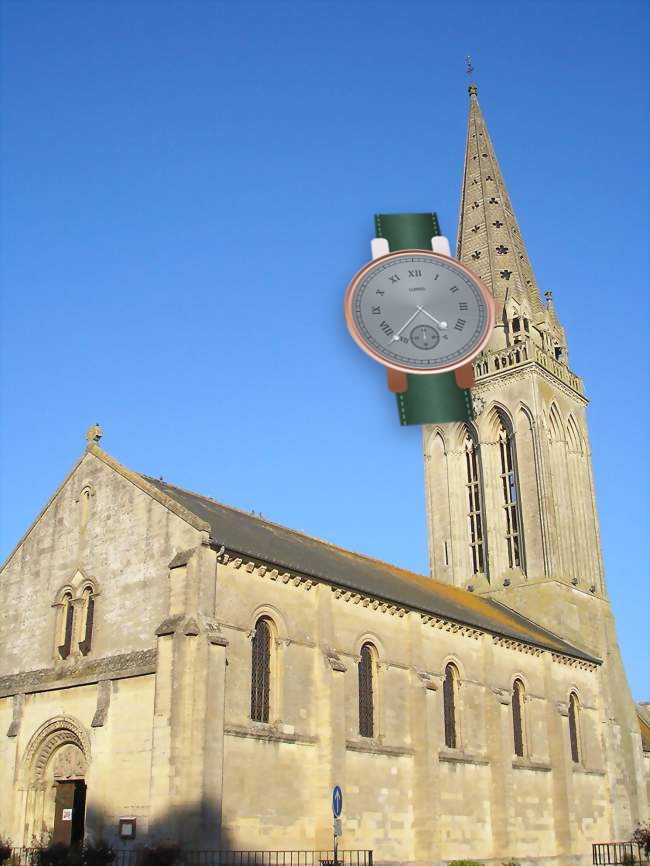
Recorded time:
4h37
